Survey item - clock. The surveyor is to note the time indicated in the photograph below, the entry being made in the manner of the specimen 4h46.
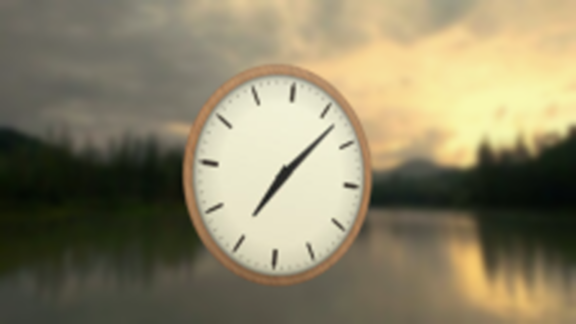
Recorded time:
7h07
